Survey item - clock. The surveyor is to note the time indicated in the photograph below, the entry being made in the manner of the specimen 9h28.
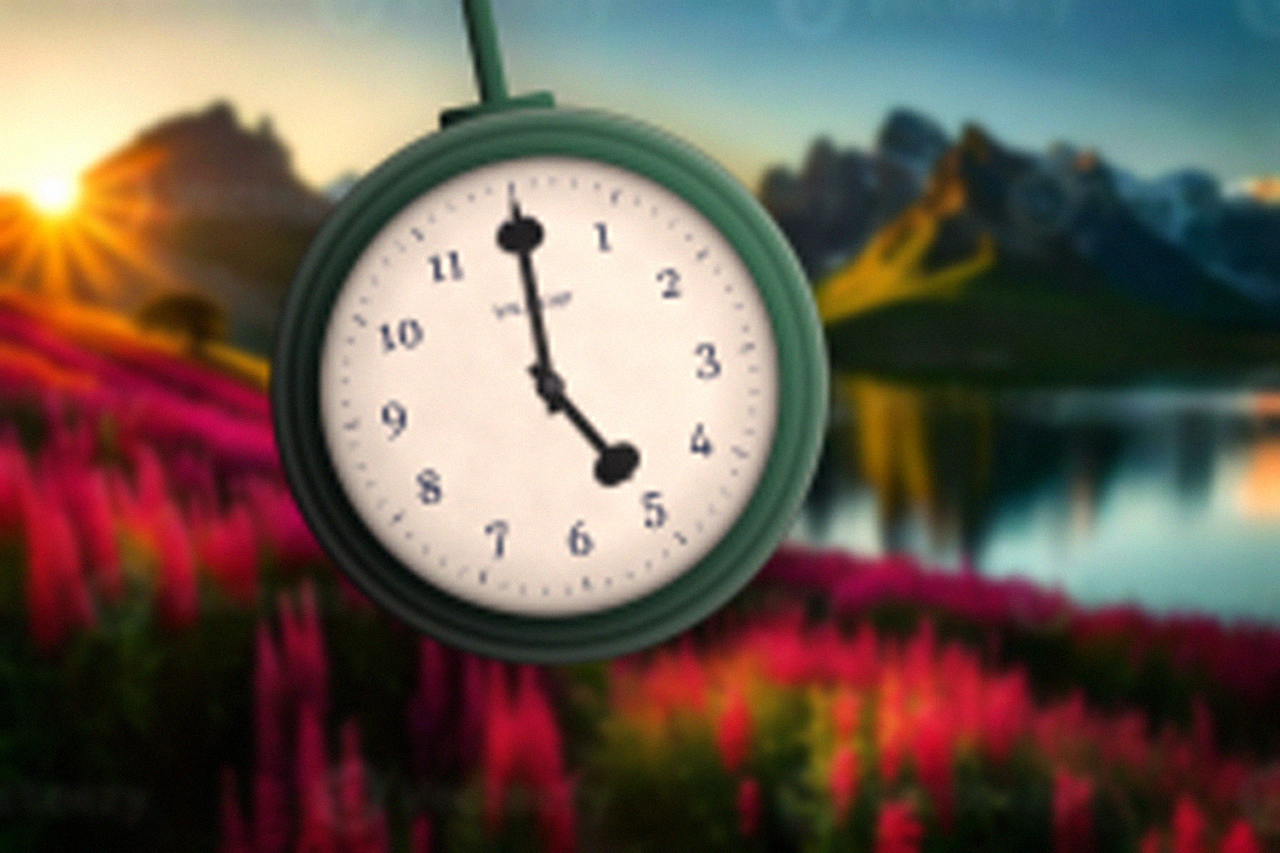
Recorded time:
5h00
